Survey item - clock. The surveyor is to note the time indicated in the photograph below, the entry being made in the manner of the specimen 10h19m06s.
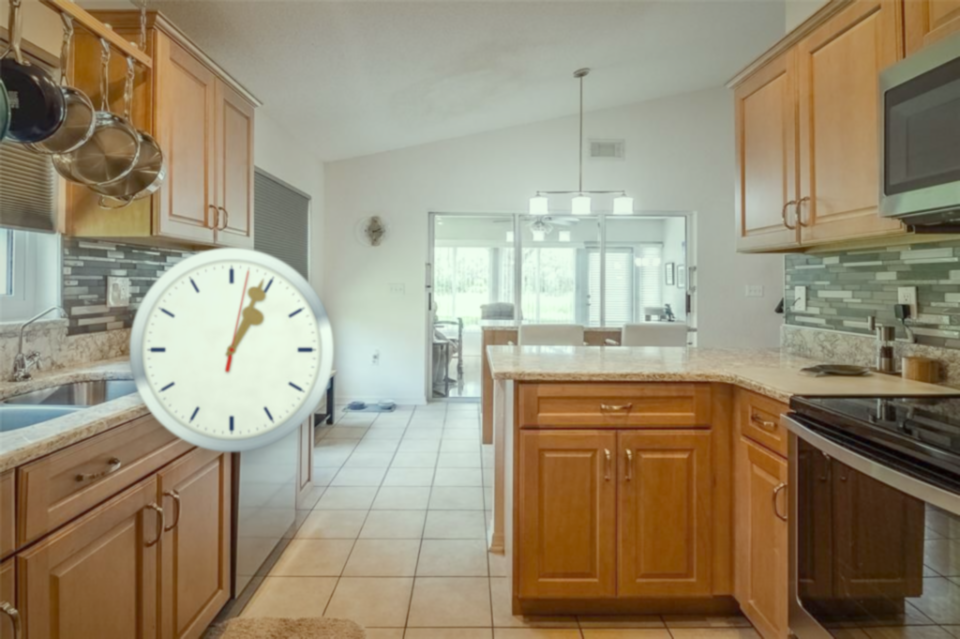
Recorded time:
1h04m02s
